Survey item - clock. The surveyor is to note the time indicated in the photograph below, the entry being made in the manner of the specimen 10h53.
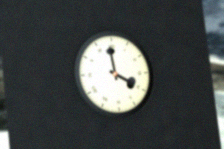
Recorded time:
3h59
